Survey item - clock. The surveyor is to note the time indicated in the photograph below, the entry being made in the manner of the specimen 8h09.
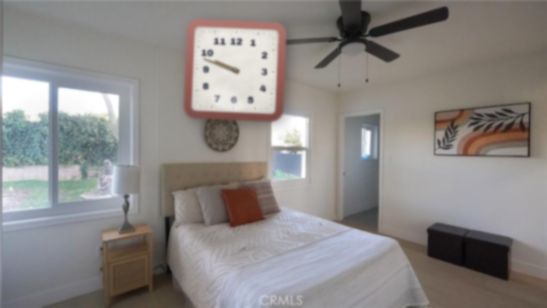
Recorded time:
9h48
